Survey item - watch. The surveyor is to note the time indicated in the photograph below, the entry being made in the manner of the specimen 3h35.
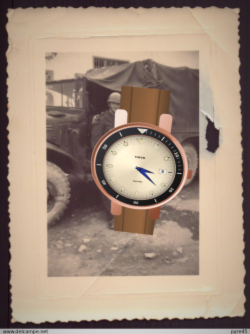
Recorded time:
3h22
